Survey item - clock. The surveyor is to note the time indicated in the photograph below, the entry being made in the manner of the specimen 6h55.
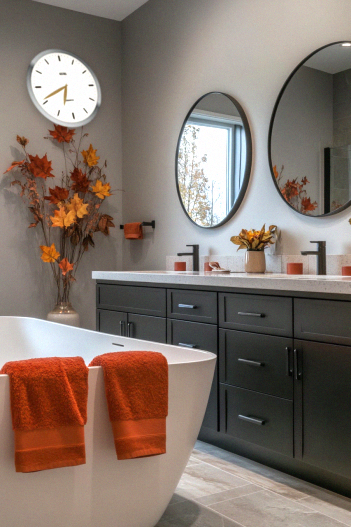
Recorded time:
6h41
